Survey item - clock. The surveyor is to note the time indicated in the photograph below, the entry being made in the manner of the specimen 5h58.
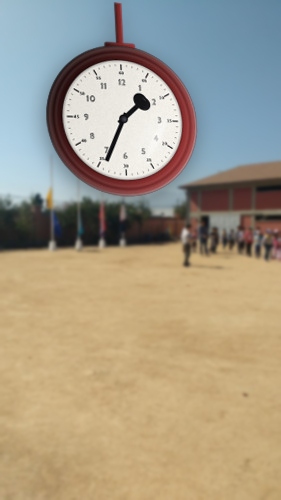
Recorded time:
1h34
